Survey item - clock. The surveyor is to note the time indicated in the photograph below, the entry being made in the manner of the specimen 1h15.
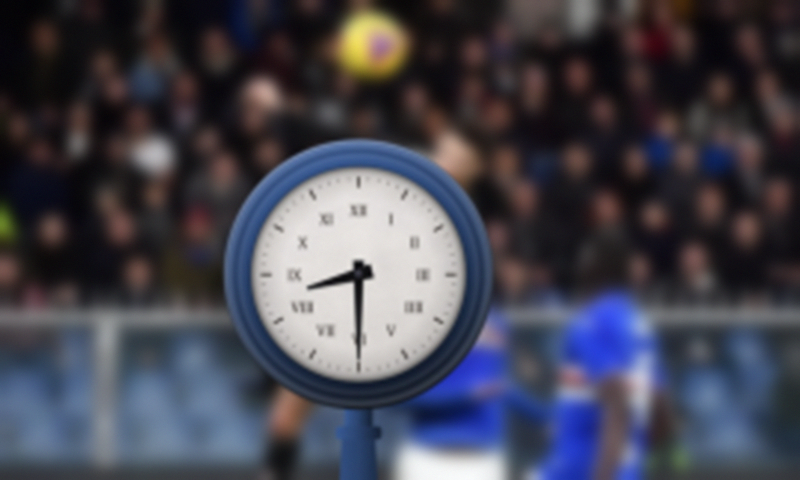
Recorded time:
8h30
